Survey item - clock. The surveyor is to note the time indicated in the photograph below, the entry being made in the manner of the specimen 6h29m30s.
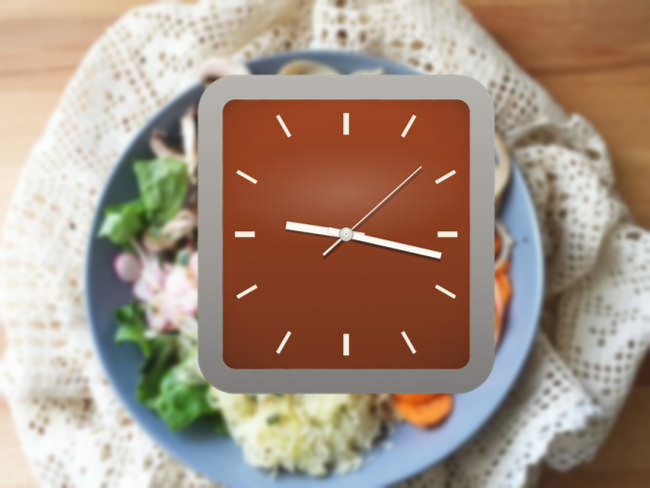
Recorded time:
9h17m08s
